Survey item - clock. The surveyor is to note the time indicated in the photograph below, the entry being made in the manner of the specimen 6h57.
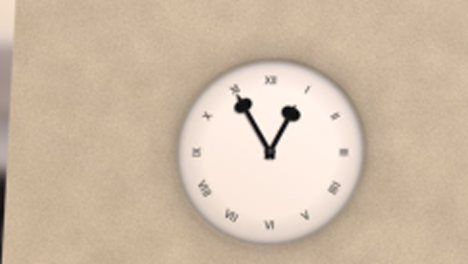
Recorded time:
12h55
